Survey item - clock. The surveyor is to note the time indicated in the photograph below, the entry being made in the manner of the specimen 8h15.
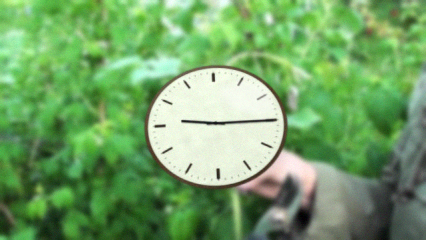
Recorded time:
9h15
